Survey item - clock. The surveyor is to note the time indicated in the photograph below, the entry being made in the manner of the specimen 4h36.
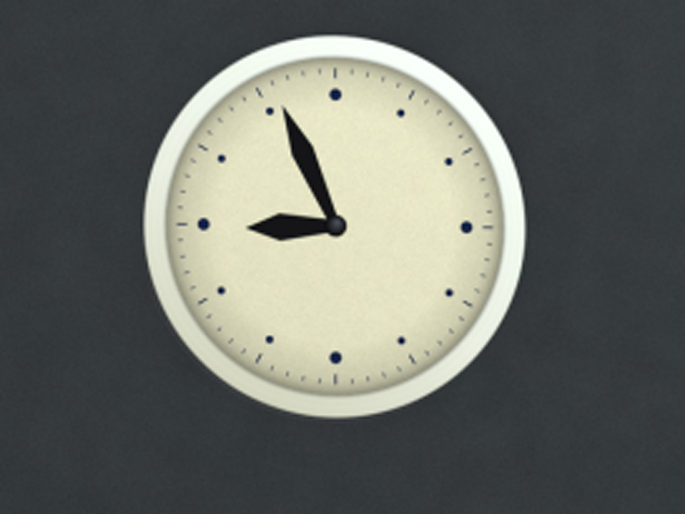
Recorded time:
8h56
